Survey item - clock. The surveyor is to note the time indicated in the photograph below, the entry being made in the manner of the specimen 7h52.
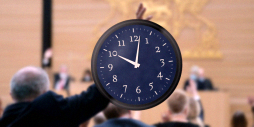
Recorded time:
10h02
